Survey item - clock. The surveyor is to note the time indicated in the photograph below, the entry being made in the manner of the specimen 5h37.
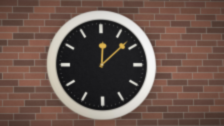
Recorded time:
12h08
